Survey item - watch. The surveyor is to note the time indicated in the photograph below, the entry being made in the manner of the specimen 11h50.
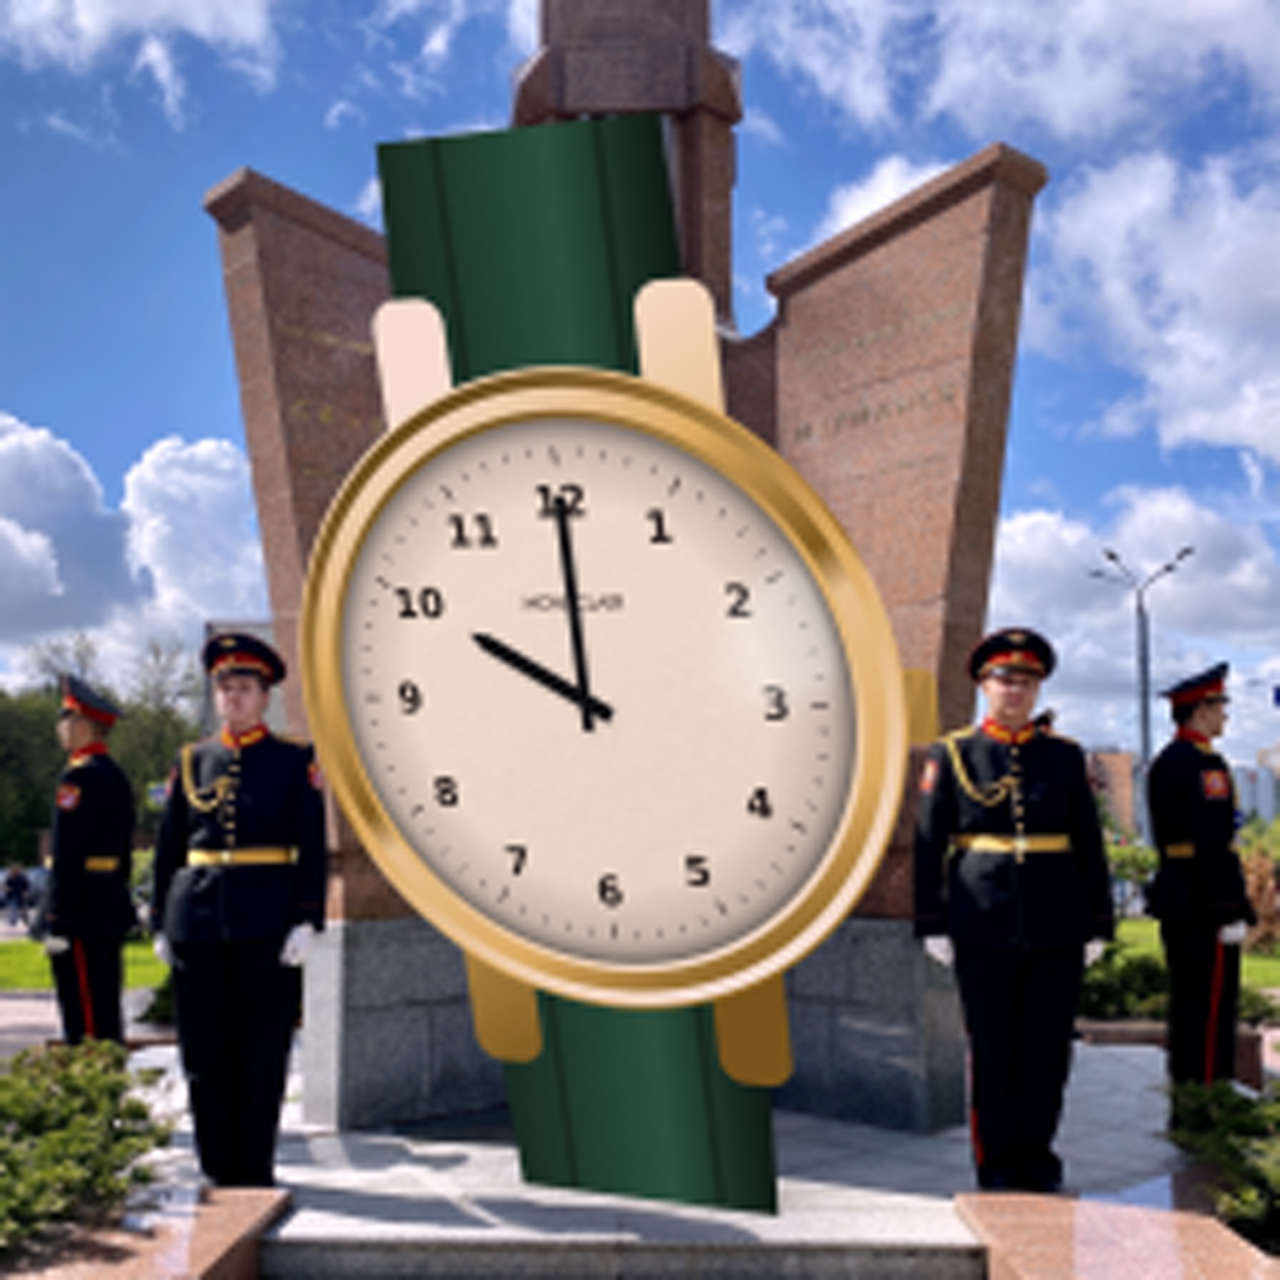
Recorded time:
10h00
